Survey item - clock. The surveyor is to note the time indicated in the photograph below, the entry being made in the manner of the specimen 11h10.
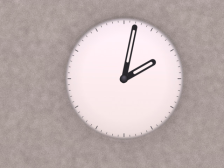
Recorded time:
2h02
